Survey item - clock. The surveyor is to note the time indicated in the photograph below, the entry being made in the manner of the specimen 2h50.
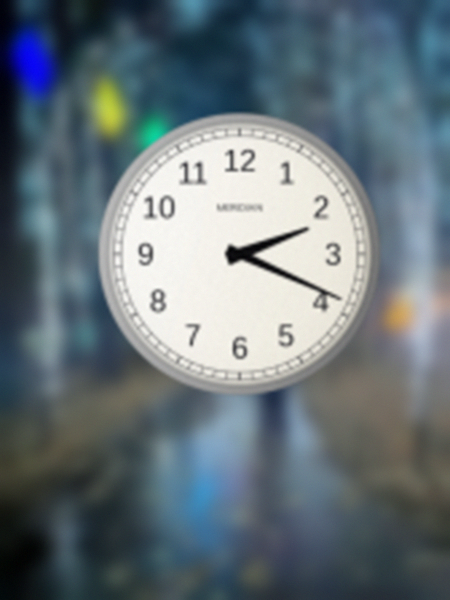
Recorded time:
2h19
